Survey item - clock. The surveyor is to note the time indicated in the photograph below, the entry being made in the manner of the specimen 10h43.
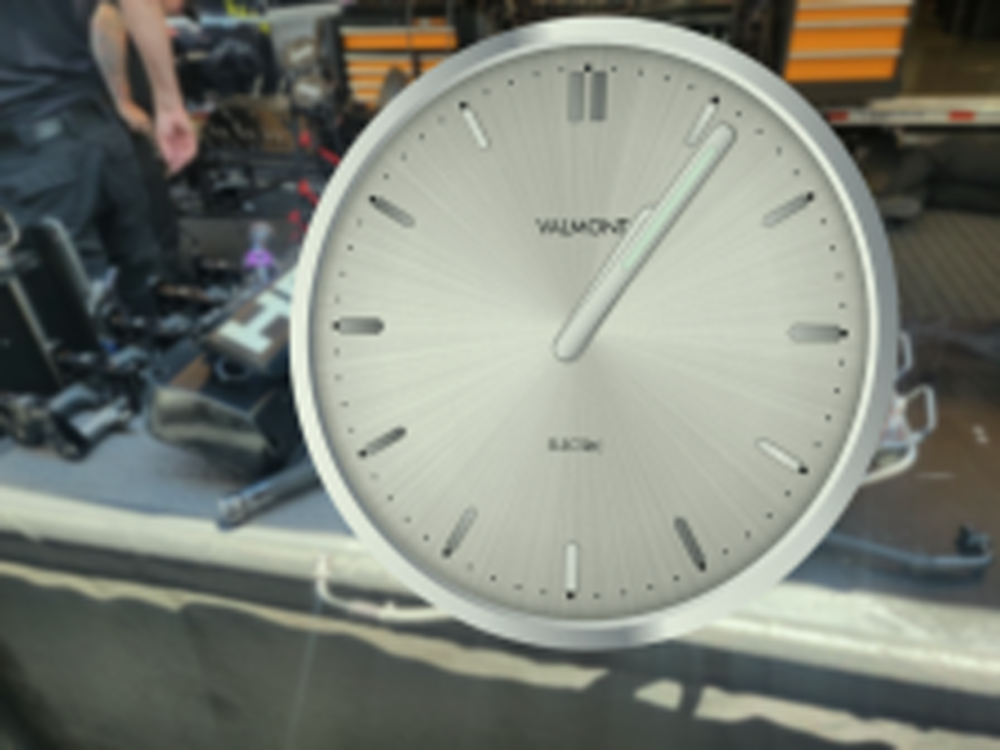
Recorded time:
1h06
